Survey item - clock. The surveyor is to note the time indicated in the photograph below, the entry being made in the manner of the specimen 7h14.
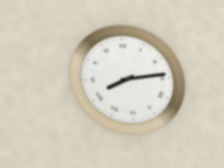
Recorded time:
8h14
